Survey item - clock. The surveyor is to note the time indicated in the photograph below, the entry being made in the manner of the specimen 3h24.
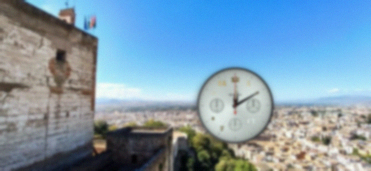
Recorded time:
12h10
